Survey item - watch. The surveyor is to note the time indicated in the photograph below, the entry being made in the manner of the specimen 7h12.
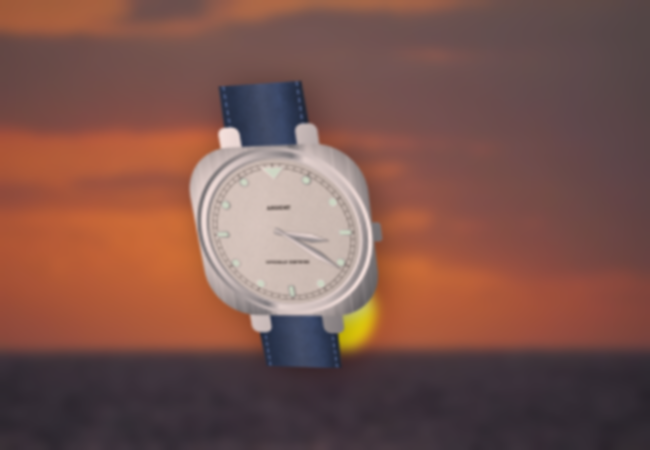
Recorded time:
3h21
